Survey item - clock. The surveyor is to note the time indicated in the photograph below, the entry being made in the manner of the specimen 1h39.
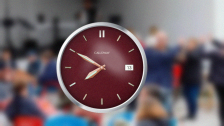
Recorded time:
7h50
